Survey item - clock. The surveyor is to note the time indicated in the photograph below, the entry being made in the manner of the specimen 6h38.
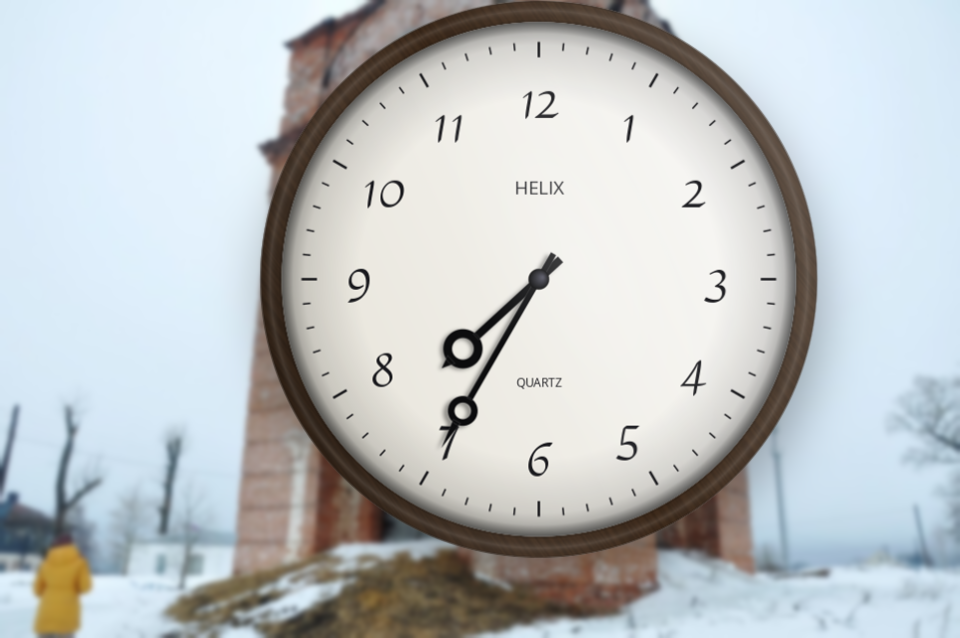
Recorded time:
7h35
